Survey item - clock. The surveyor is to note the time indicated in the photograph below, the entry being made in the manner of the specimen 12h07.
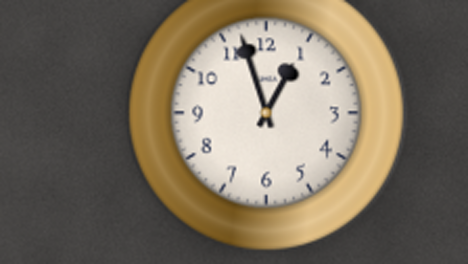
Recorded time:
12h57
